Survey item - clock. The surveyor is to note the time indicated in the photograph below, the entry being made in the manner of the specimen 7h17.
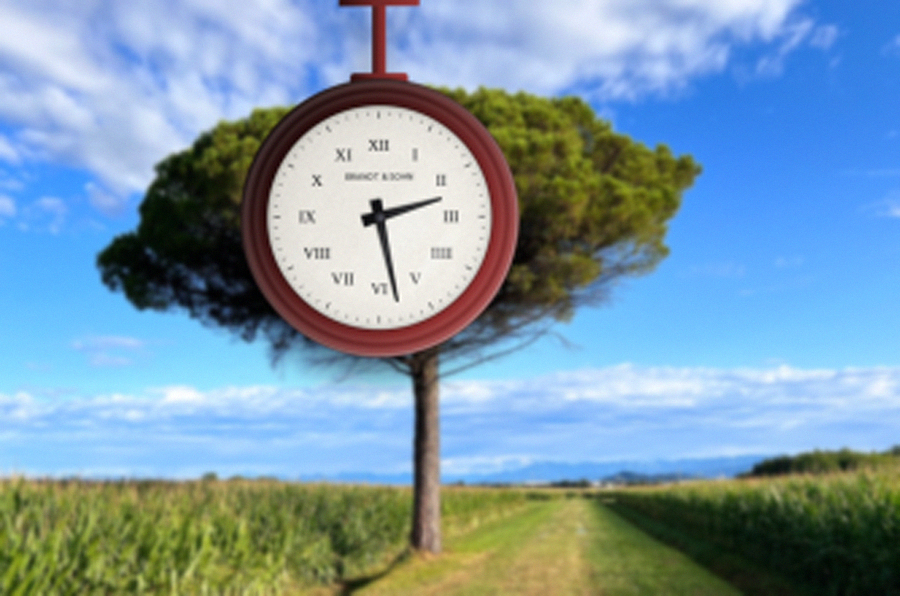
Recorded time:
2h28
